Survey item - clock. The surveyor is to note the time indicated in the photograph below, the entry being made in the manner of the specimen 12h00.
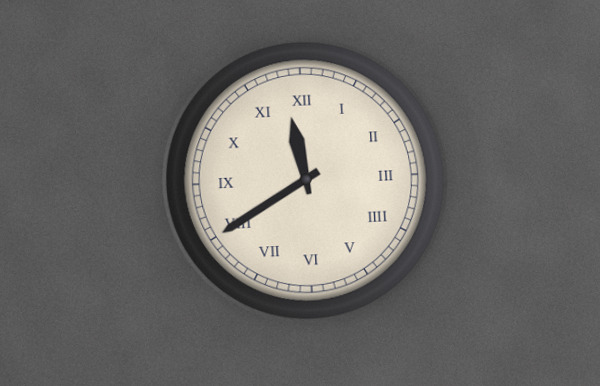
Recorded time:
11h40
